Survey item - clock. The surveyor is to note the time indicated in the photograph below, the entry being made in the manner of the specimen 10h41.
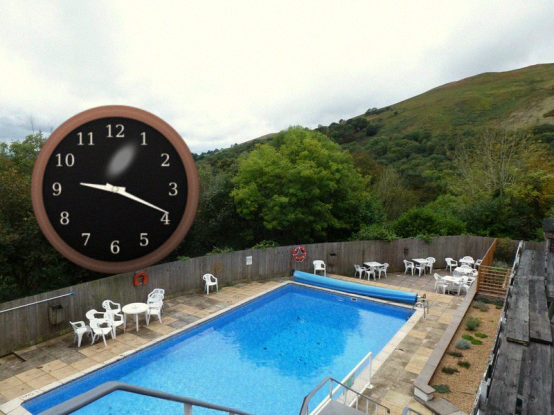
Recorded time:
9h19
